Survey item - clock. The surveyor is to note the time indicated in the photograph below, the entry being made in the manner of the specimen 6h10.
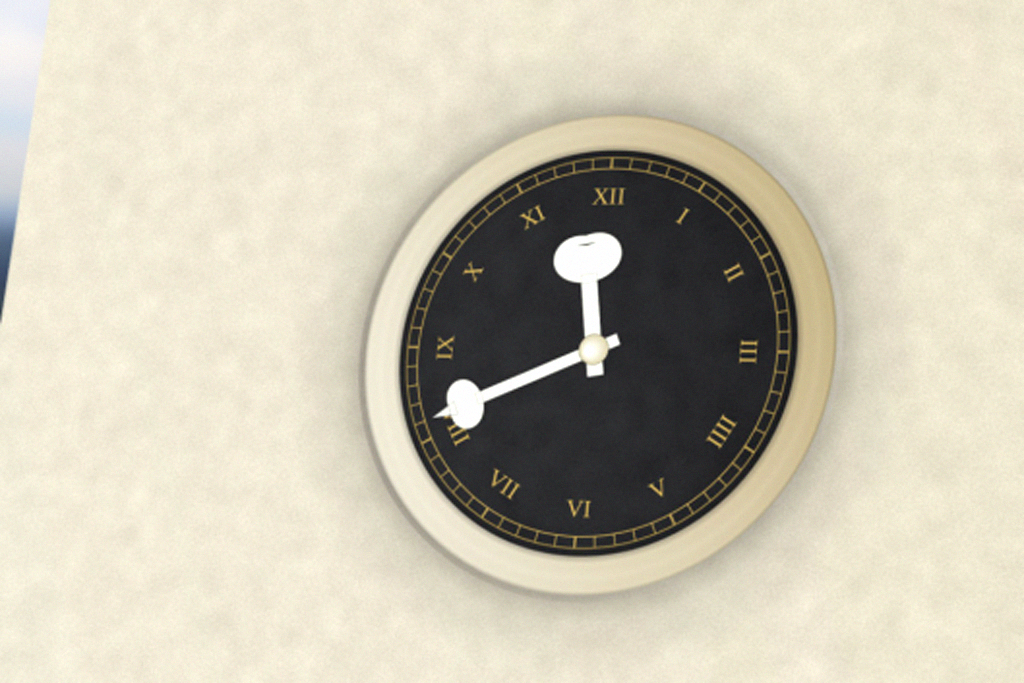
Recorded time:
11h41
